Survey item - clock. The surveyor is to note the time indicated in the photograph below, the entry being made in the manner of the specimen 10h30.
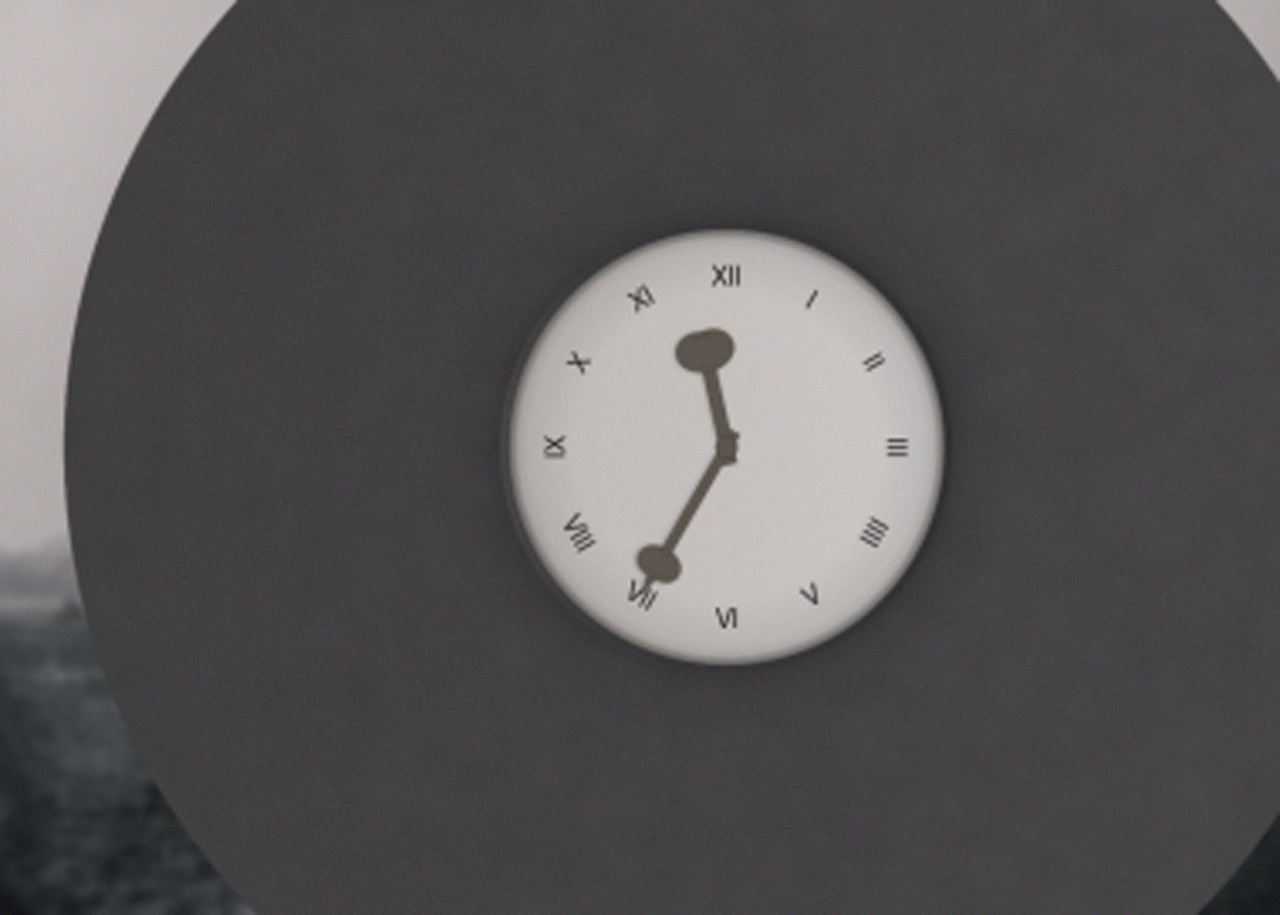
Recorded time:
11h35
